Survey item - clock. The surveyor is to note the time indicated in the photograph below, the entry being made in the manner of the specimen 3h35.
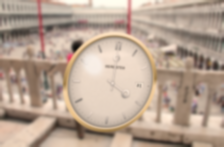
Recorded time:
4h00
